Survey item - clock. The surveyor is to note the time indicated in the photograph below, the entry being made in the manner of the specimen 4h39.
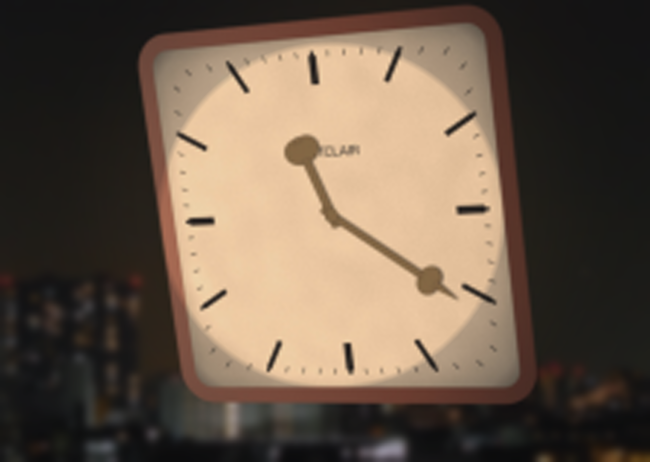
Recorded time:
11h21
